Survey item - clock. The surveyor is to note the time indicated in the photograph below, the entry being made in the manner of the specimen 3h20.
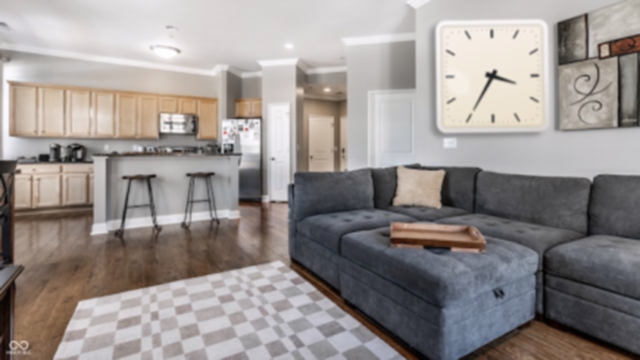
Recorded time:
3h35
